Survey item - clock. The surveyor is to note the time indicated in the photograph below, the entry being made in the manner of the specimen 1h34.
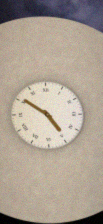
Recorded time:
4h51
